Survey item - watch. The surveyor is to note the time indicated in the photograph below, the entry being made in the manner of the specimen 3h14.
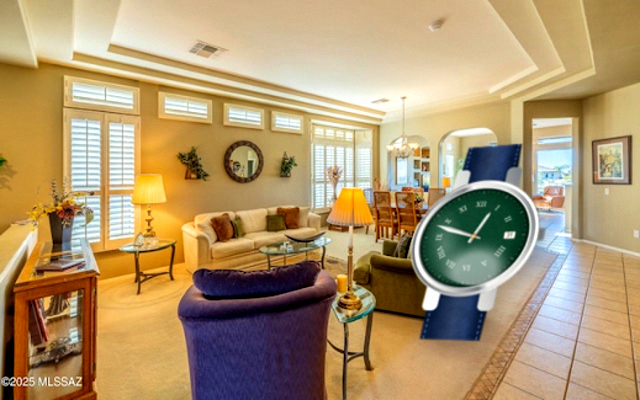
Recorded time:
12h48
